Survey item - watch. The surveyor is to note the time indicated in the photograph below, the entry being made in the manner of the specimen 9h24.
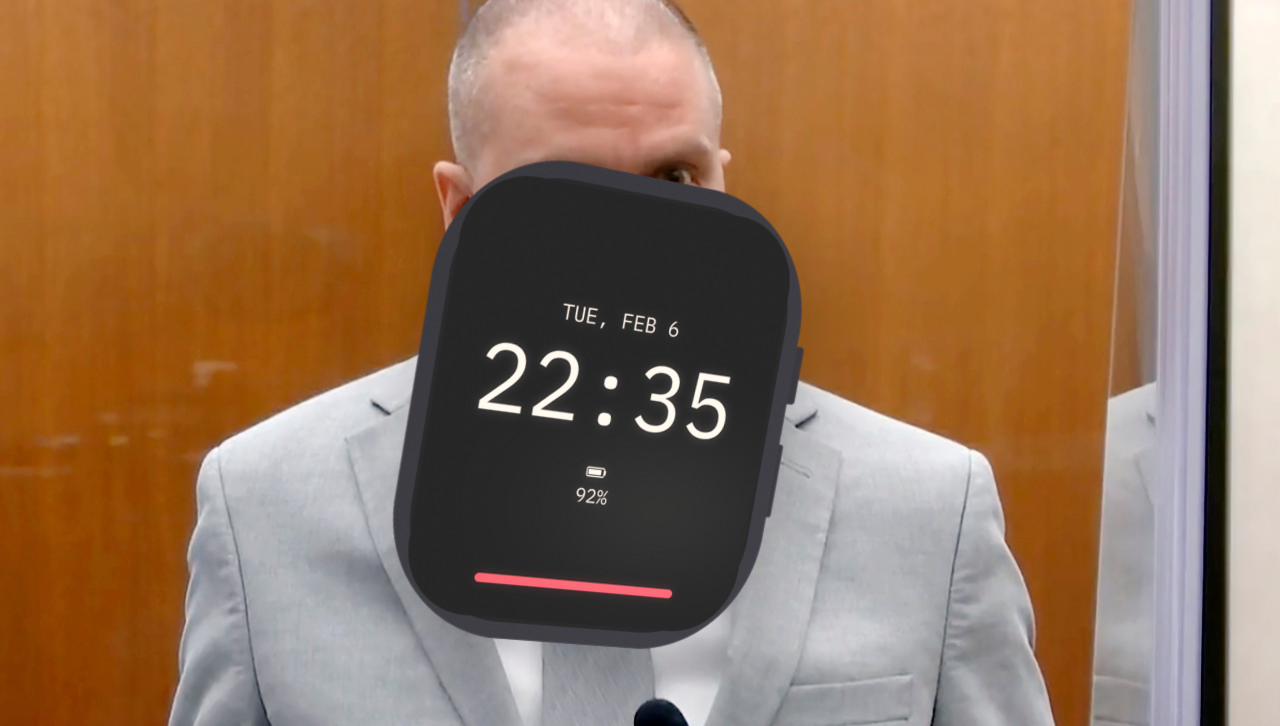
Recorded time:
22h35
